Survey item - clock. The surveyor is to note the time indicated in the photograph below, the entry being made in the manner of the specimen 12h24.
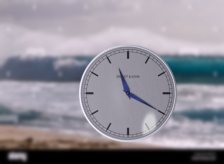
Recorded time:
11h20
